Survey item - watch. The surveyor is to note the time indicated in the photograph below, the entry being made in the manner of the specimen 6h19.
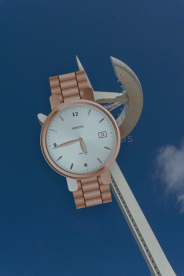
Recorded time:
5h44
